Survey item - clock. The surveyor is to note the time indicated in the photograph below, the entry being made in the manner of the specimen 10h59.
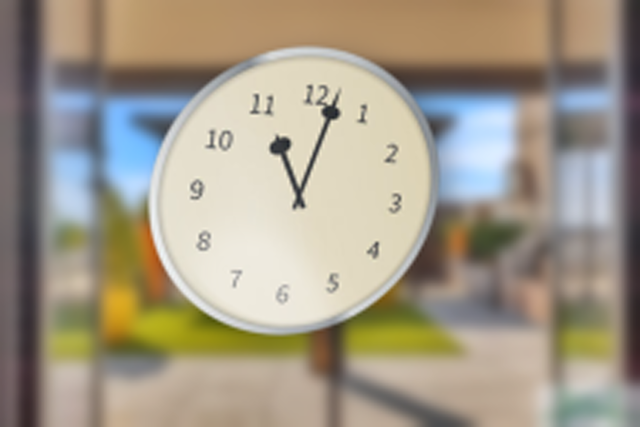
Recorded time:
11h02
